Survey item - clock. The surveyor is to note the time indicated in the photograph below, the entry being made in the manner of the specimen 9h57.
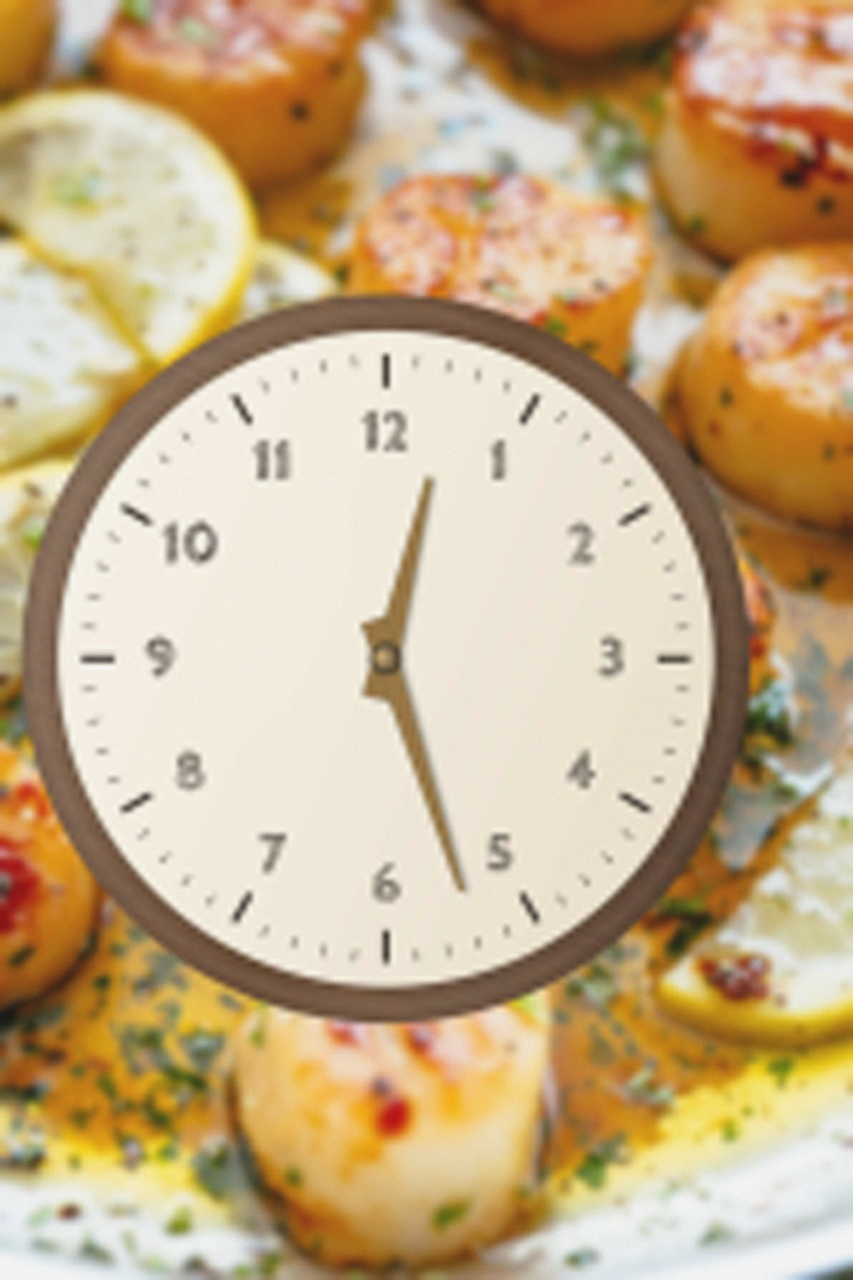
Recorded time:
12h27
